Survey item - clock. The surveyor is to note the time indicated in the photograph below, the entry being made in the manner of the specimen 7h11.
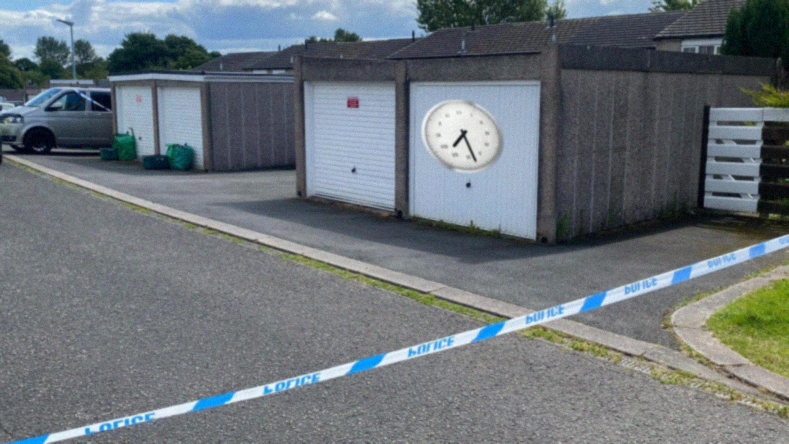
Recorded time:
7h28
